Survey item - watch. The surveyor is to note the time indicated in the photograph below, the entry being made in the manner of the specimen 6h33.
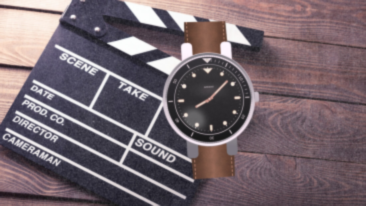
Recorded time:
8h08
